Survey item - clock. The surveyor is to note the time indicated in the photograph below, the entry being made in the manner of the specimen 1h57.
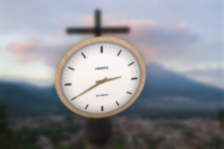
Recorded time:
2h40
